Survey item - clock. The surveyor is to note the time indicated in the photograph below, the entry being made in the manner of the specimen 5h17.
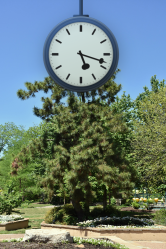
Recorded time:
5h18
